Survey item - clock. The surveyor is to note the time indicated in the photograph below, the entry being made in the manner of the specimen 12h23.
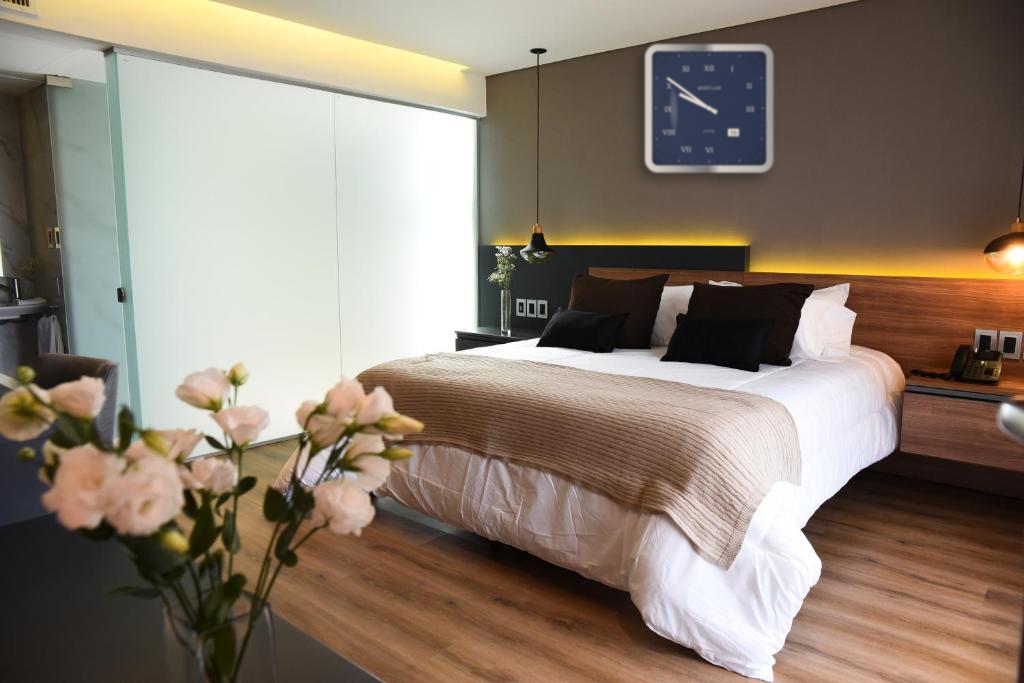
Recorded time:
9h51
